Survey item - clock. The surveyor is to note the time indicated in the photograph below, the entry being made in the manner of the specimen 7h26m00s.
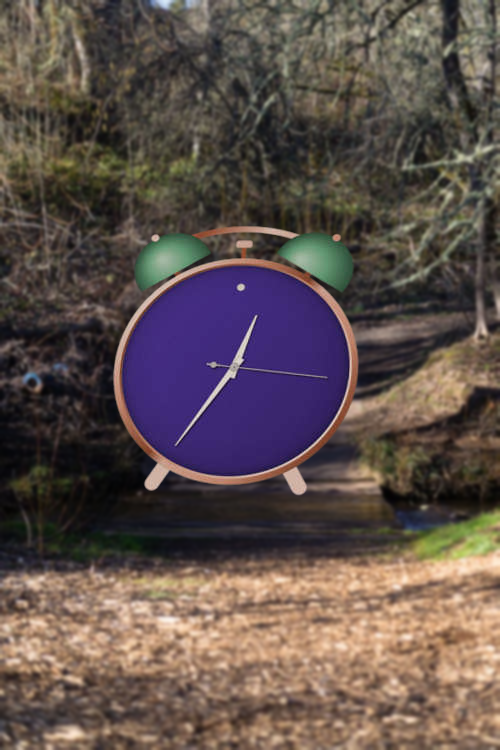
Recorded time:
12h35m16s
